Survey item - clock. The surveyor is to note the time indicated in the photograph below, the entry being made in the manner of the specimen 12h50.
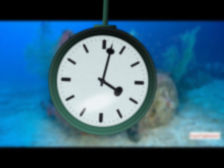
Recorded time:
4h02
